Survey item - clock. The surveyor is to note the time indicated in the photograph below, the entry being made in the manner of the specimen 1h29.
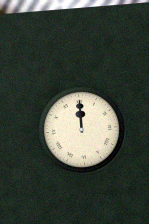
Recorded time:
12h00
